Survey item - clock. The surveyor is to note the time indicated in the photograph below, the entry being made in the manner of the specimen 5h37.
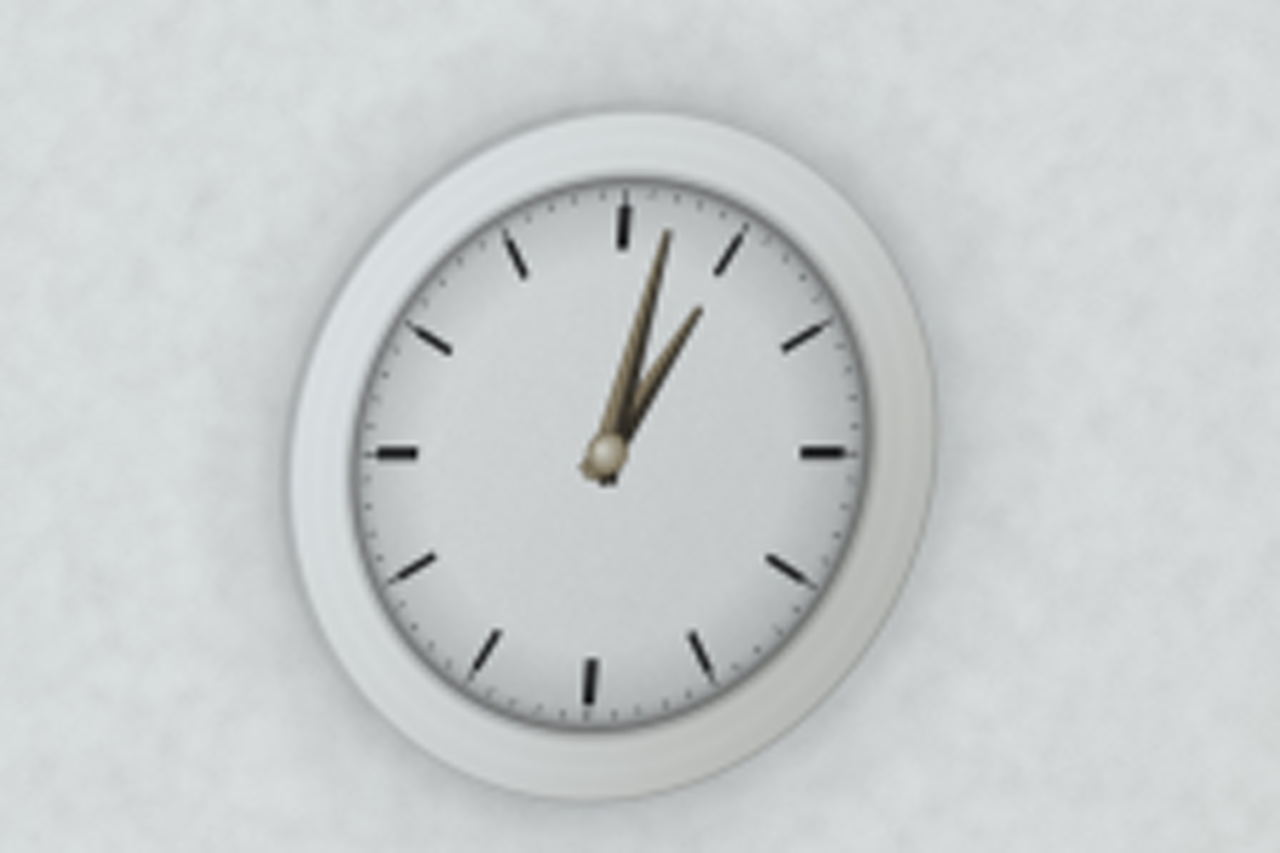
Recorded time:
1h02
